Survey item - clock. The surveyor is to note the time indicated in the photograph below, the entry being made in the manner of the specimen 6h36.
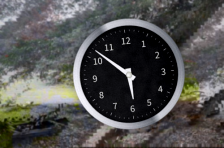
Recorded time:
5h52
